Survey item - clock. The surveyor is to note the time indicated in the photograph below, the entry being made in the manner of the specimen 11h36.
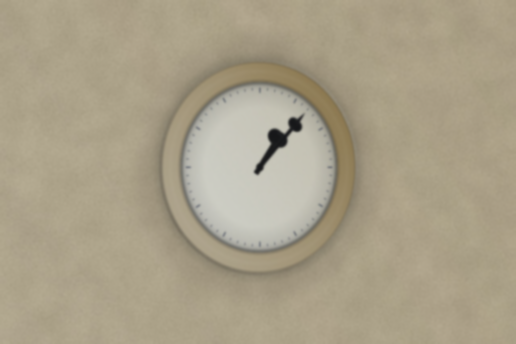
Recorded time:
1h07
